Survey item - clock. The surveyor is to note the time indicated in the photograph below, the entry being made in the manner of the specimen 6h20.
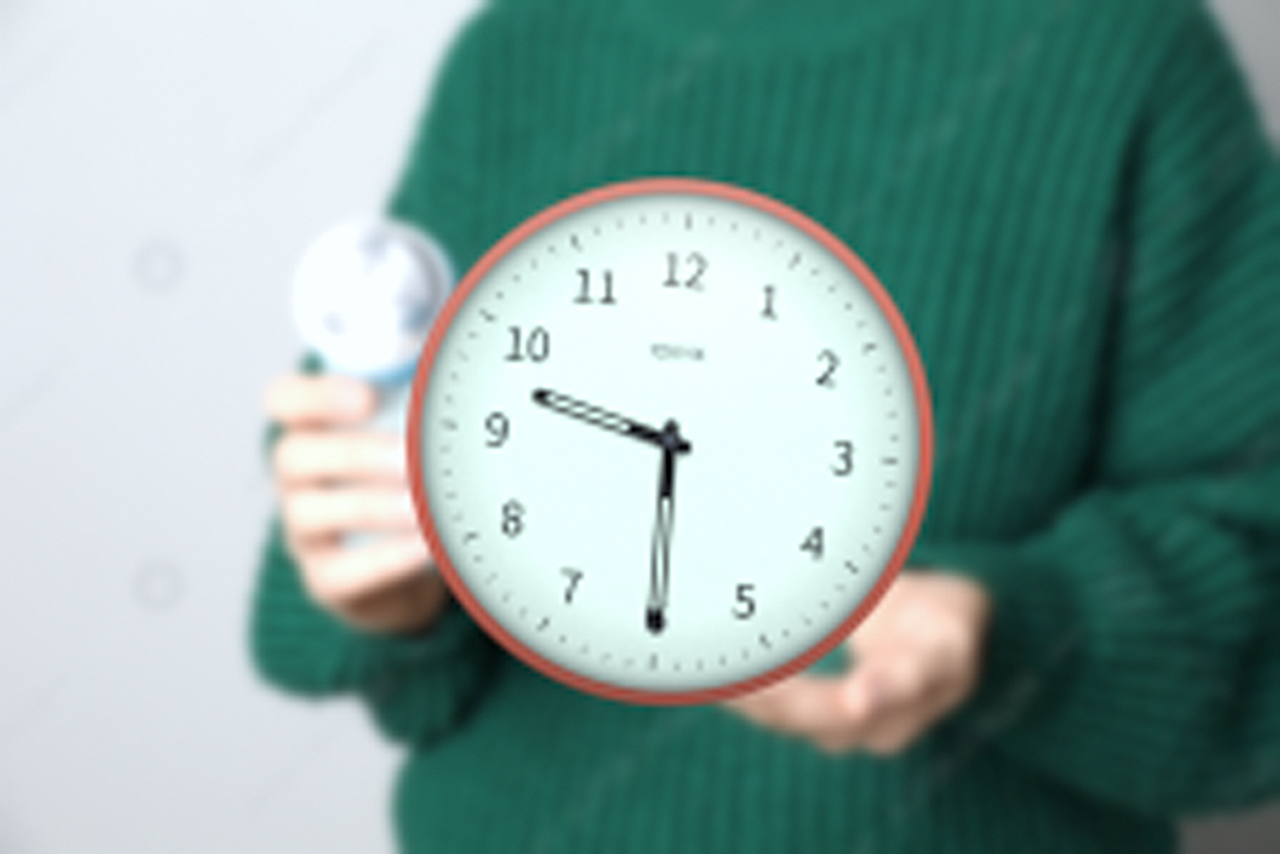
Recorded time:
9h30
